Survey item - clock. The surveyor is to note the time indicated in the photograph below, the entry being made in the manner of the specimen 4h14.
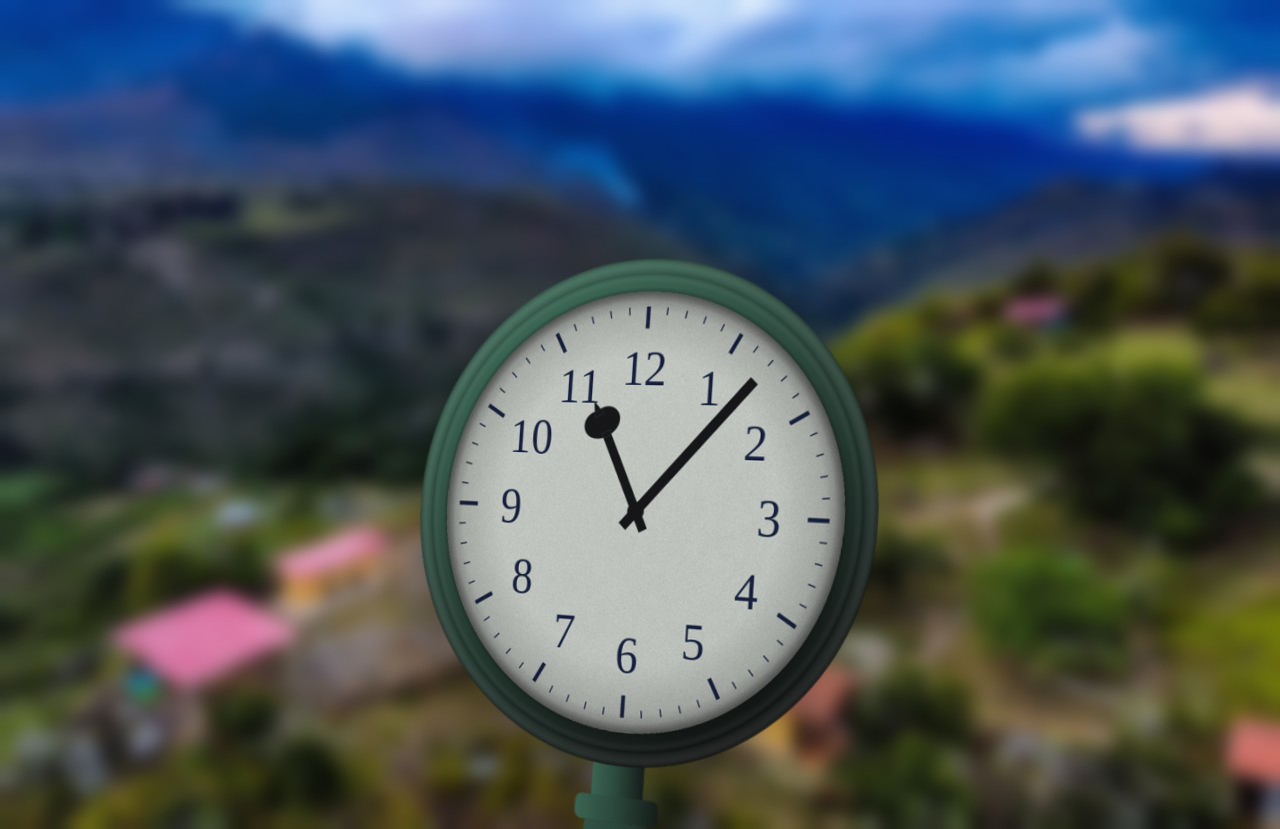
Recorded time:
11h07
